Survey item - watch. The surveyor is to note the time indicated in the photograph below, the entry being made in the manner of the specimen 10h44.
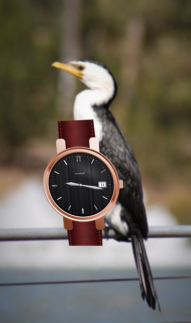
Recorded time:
9h17
